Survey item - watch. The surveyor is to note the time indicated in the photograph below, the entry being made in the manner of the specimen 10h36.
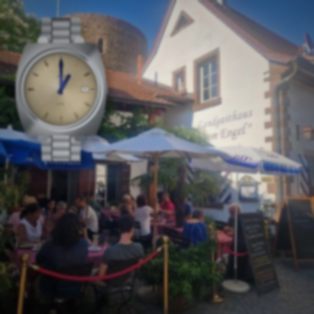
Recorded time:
1h00
